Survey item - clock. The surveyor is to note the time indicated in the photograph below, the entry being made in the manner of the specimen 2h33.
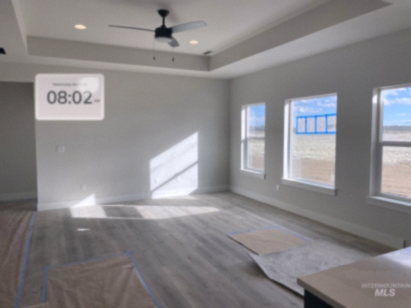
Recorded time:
8h02
